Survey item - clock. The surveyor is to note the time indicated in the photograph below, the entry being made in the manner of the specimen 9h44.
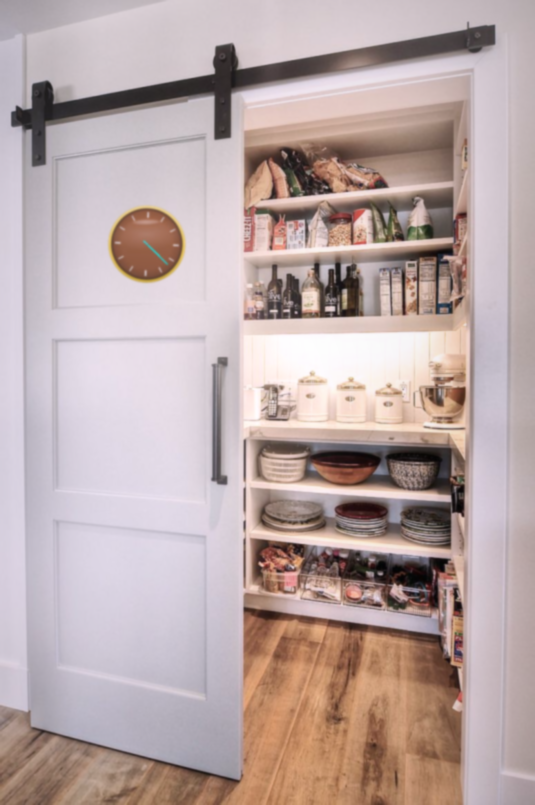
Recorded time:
4h22
